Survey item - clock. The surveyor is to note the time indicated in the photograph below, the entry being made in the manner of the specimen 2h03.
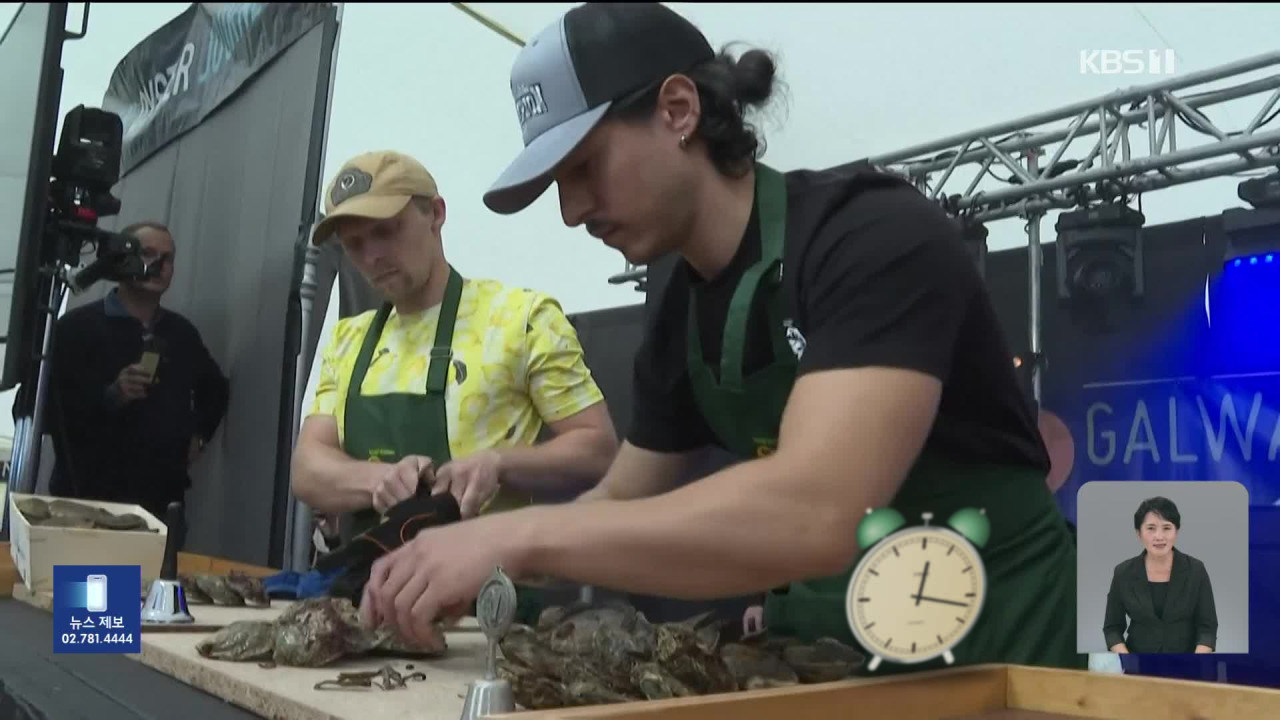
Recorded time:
12h17
